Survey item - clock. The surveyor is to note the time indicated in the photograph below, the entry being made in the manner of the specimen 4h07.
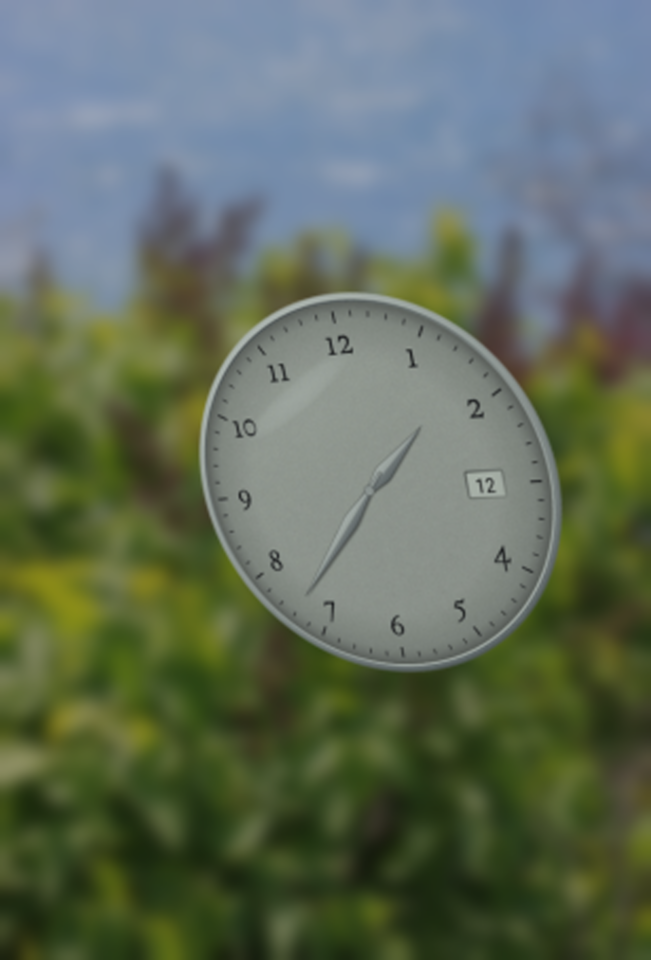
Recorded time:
1h37
